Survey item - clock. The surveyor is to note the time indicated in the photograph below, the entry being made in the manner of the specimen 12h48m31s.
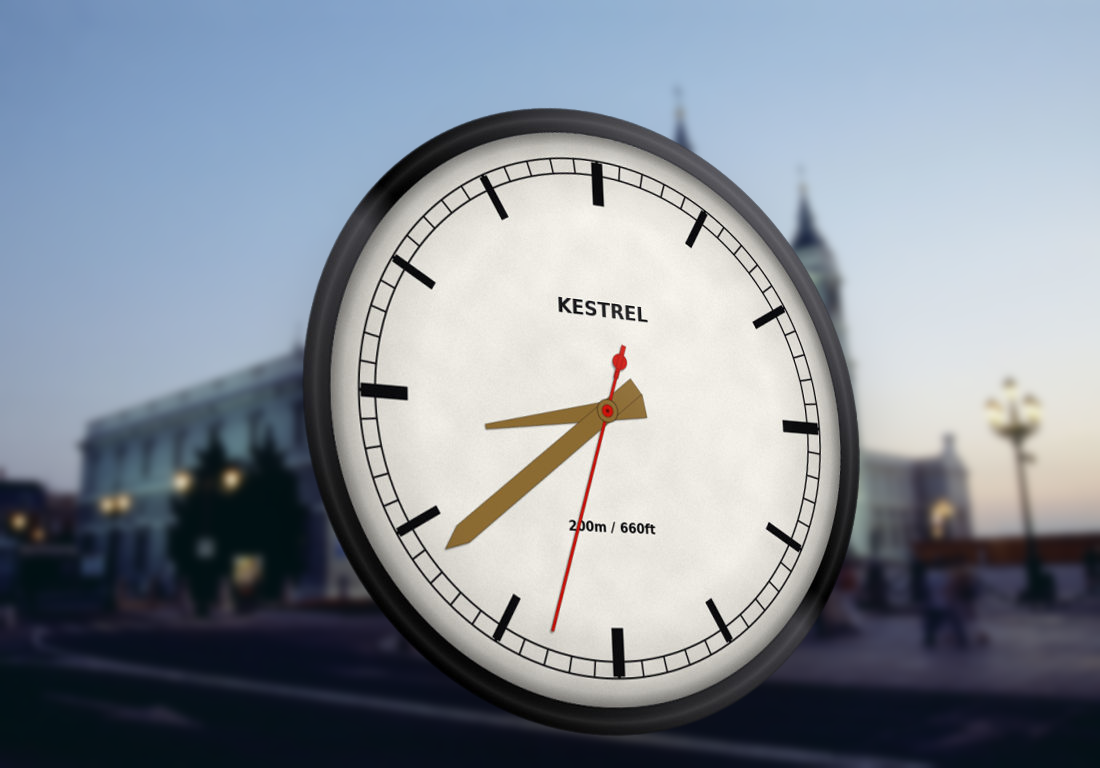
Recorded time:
8h38m33s
